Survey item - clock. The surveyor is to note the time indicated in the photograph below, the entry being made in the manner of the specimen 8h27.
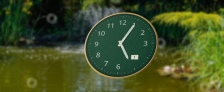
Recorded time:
5h05
